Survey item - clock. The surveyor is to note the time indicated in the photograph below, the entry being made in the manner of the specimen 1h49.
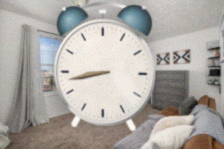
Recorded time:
8h43
